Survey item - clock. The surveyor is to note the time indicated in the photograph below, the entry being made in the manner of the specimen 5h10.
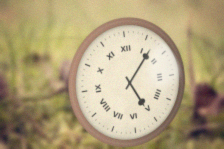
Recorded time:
5h07
